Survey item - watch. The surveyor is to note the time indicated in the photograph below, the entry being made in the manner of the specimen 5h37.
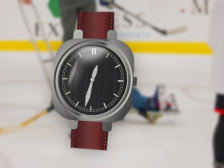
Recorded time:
12h32
